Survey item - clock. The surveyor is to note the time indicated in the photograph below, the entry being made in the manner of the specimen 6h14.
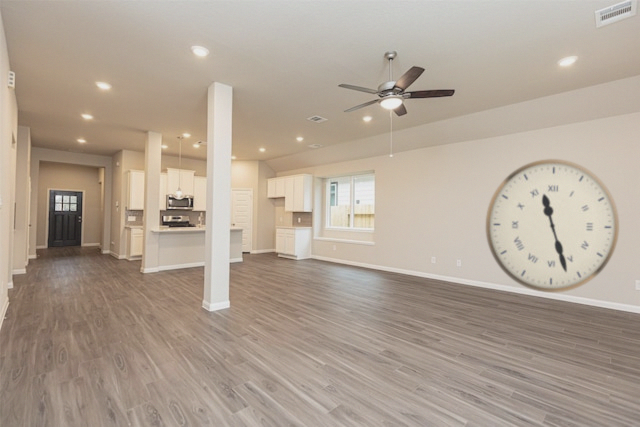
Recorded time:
11h27
